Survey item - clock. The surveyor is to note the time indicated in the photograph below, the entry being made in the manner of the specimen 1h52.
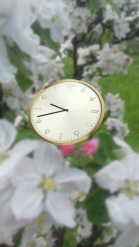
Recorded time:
9h42
